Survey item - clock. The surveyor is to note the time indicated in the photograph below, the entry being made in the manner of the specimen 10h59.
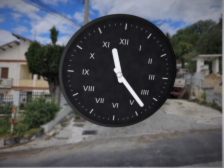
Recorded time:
11h23
